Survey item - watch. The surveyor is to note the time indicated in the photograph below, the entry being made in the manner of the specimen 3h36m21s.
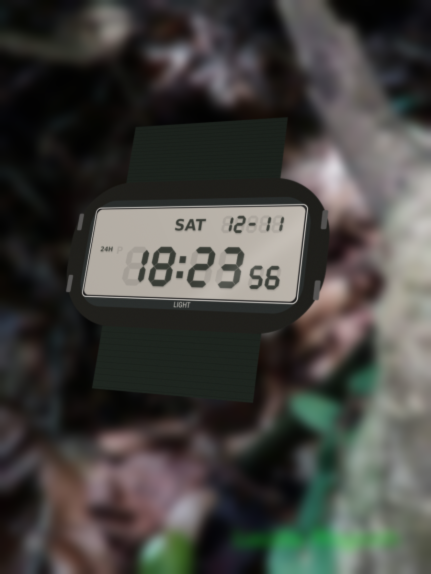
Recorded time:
18h23m56s
